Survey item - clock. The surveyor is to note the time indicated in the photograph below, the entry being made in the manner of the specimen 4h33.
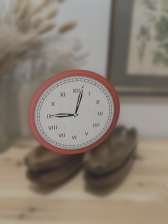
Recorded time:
9h02
